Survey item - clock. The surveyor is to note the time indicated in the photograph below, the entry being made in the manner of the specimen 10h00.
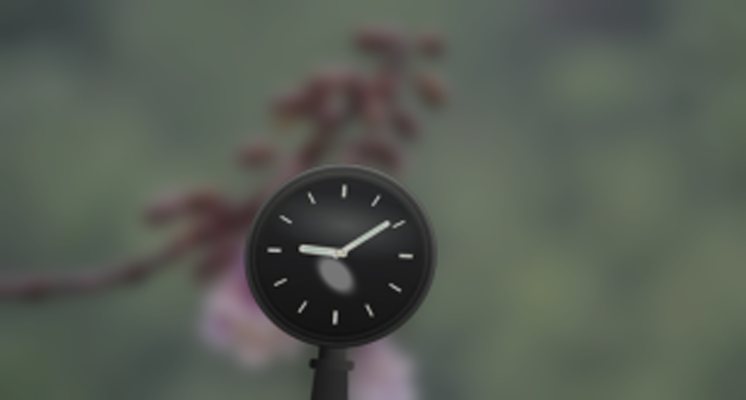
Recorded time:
9h09
